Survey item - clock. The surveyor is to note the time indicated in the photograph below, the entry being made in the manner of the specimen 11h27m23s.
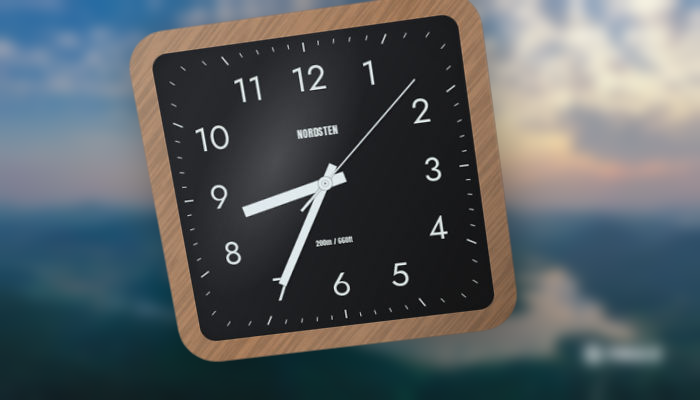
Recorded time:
8h35m08s
